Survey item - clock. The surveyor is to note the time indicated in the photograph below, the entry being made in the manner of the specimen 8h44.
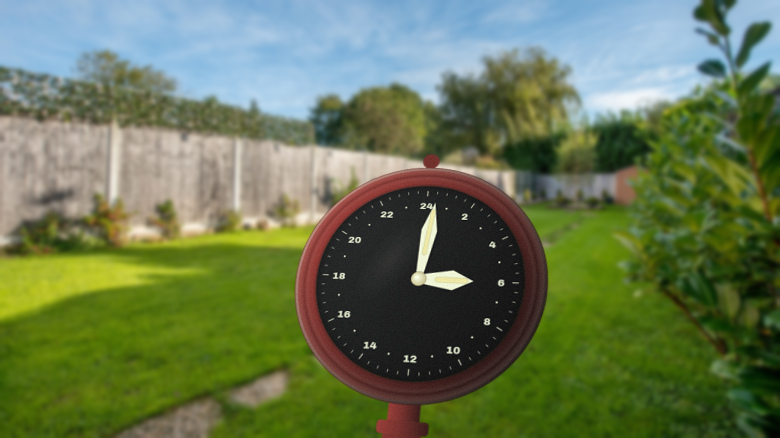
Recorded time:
6h01
